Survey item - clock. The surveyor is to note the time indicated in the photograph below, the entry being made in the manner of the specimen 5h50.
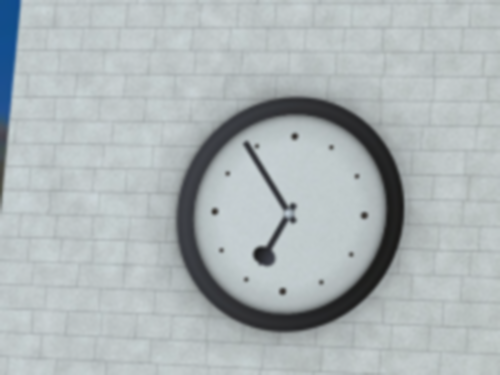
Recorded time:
6h54
